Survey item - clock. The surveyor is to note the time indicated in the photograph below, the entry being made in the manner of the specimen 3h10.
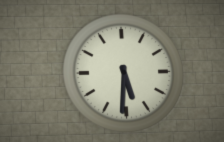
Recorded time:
5h31
